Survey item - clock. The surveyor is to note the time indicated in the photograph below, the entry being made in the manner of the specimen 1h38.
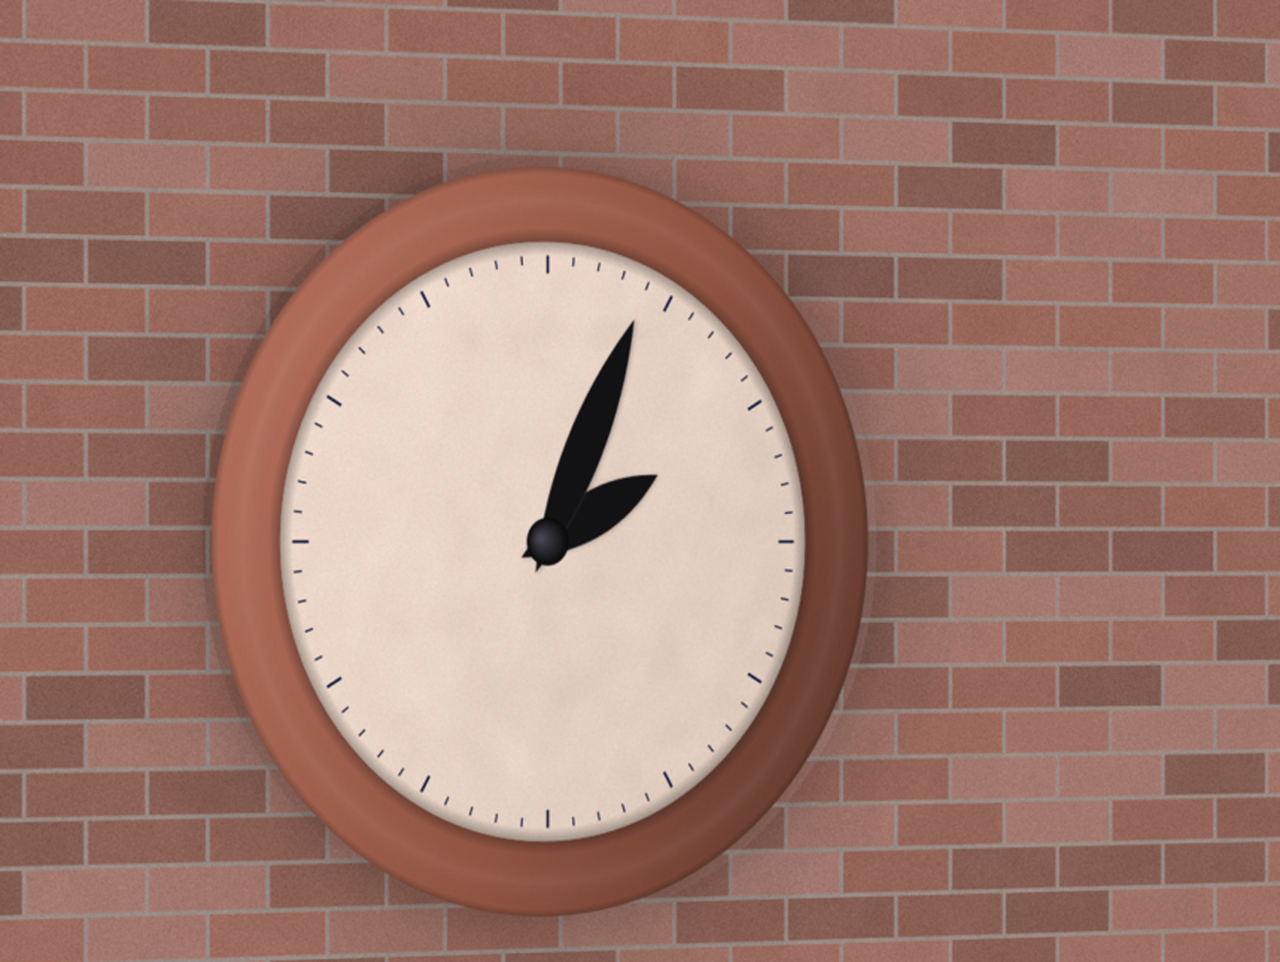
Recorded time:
2h04
